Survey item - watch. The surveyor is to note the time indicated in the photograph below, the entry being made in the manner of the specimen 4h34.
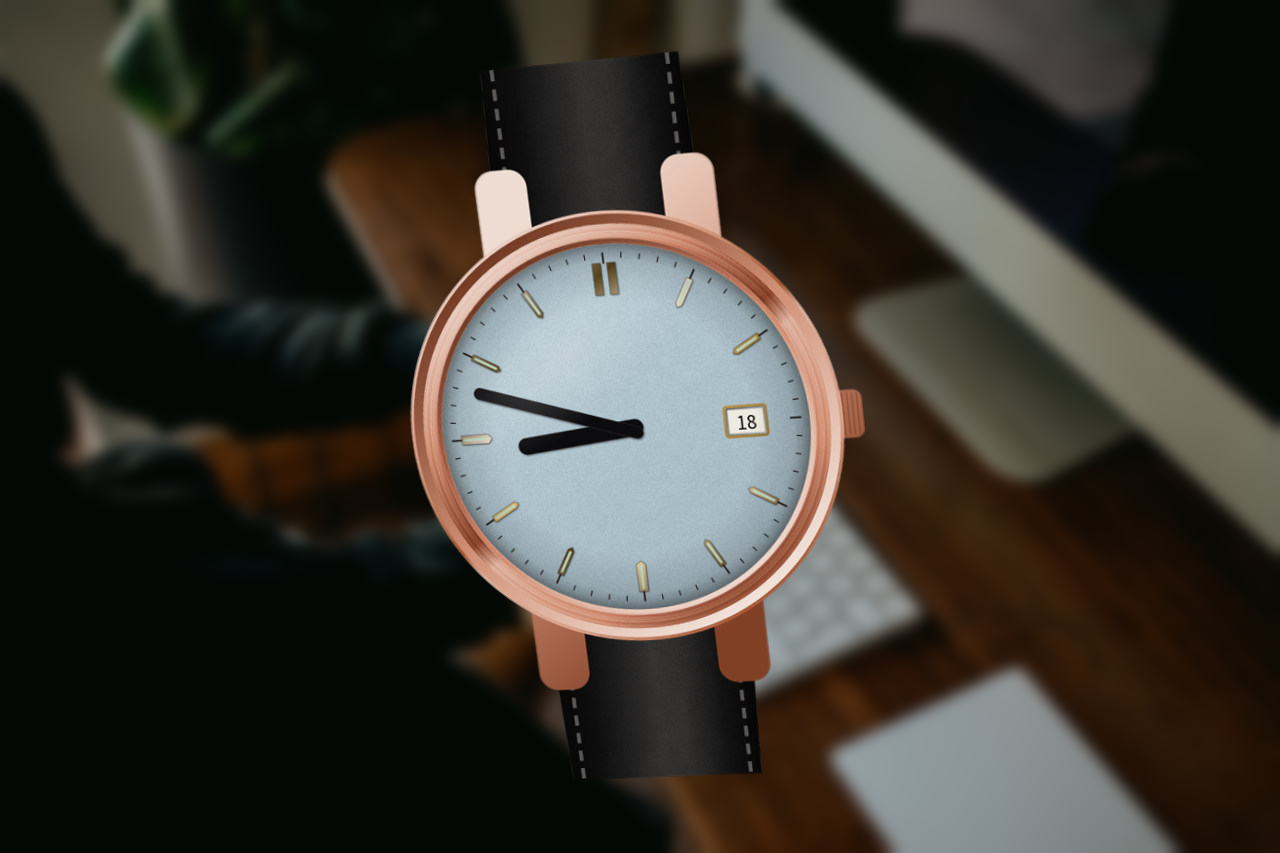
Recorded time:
8h48
